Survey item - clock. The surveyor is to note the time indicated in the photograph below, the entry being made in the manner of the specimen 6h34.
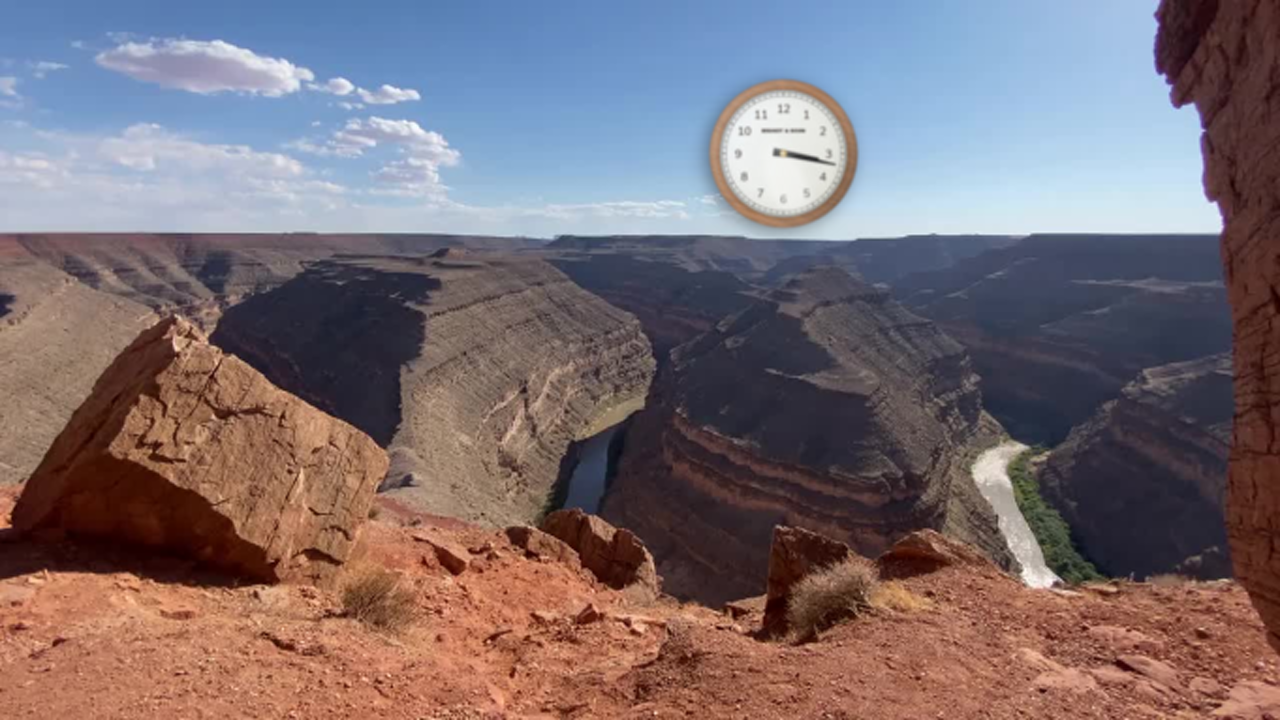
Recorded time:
3h17
